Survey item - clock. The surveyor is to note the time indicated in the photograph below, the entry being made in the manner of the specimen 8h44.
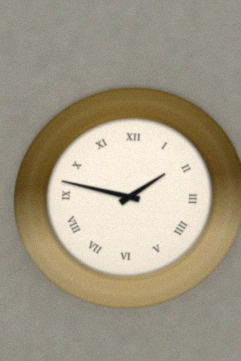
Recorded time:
1h47
